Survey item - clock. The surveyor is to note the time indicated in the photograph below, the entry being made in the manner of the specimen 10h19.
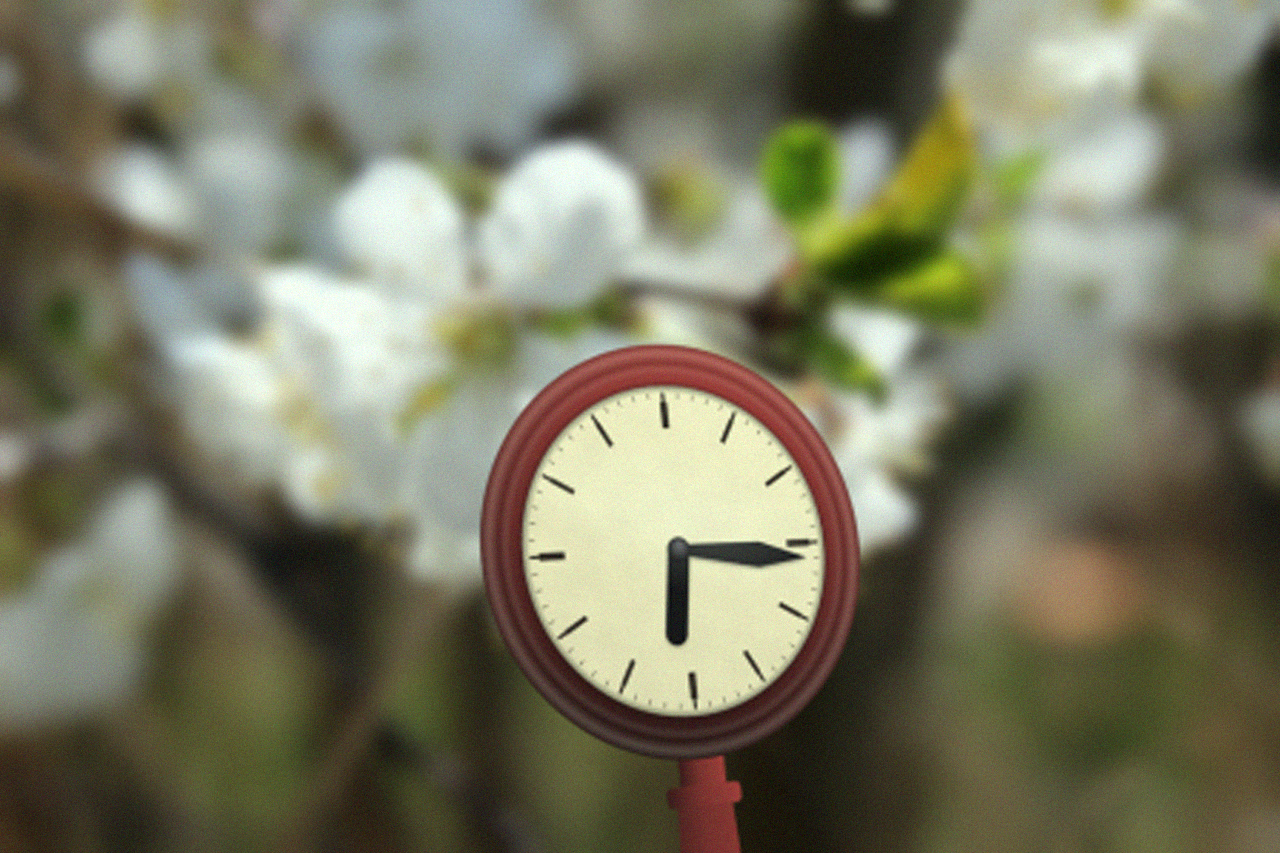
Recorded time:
6h16
